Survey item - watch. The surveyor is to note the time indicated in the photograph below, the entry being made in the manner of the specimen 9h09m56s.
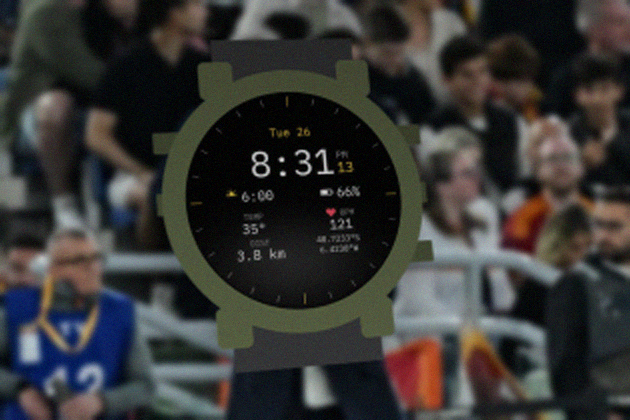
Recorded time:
8h31m13s
